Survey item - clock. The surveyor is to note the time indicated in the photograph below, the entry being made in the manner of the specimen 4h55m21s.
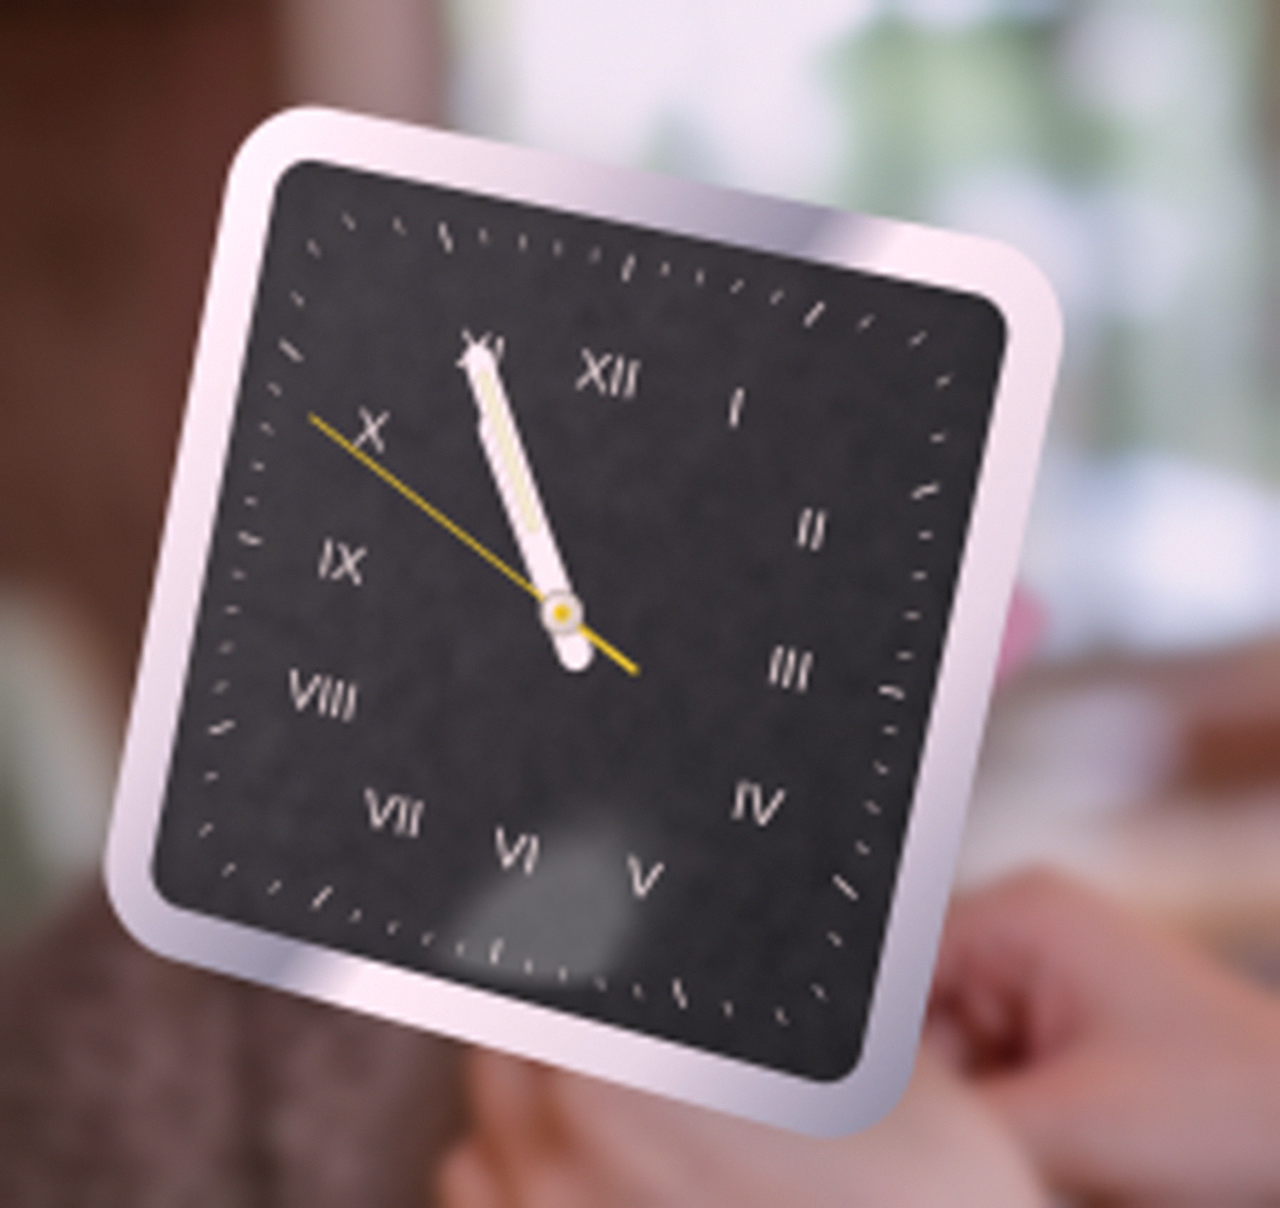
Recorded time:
10h54m49s
